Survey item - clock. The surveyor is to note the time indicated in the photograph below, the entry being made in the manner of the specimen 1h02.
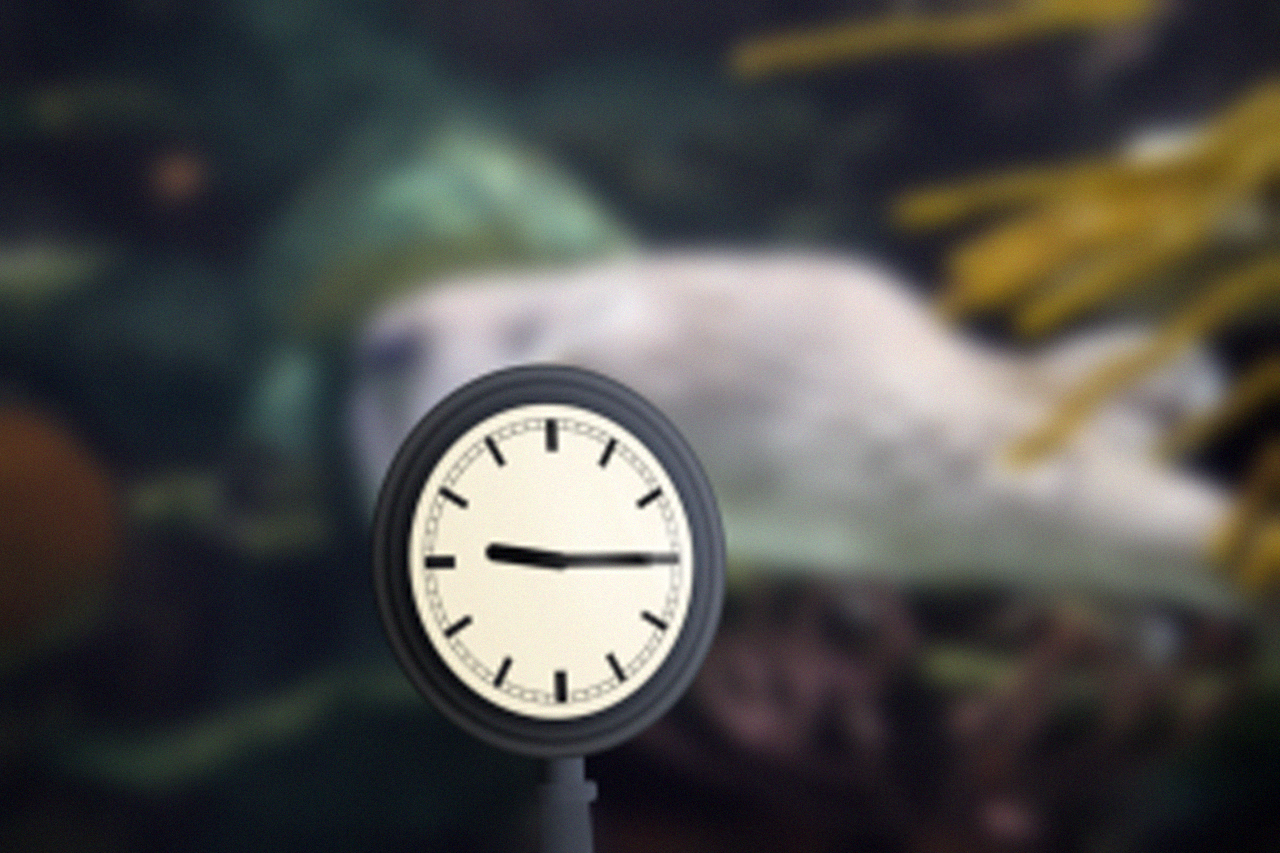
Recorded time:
9h15
